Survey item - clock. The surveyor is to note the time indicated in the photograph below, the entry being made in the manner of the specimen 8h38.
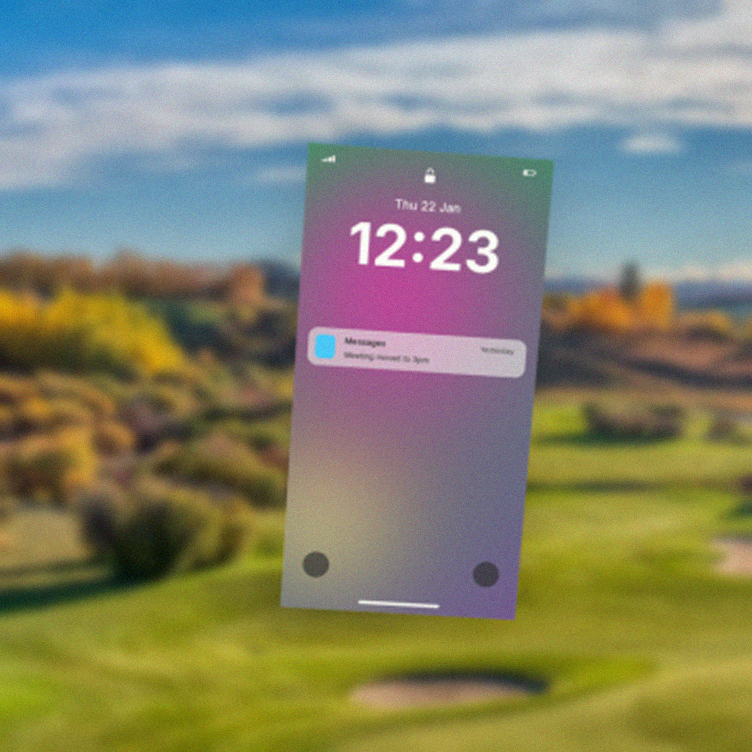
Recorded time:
12h23
